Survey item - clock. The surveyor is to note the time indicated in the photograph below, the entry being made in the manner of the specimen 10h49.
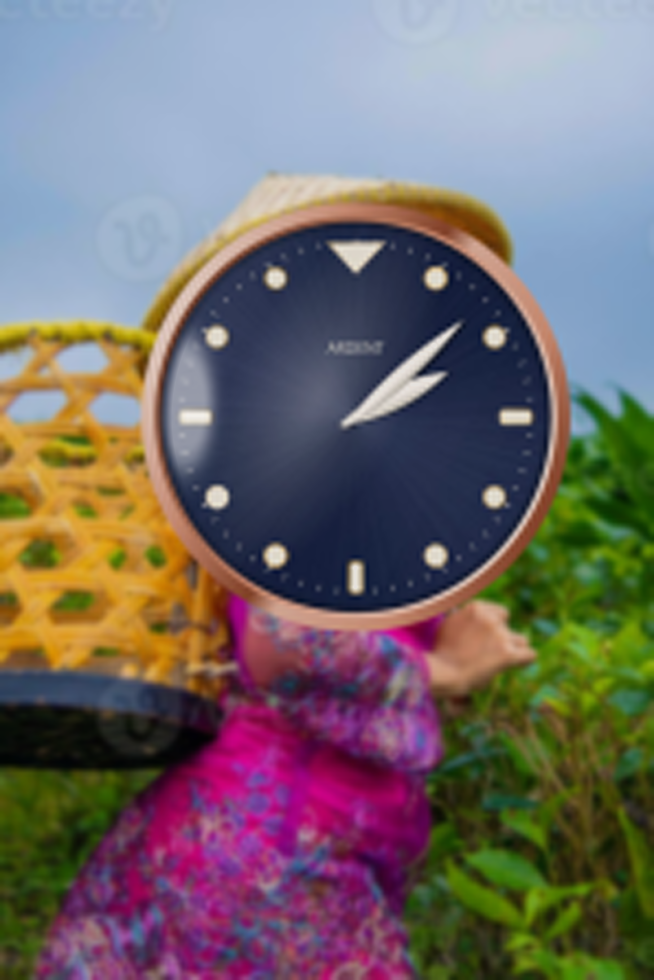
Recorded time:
2h08
